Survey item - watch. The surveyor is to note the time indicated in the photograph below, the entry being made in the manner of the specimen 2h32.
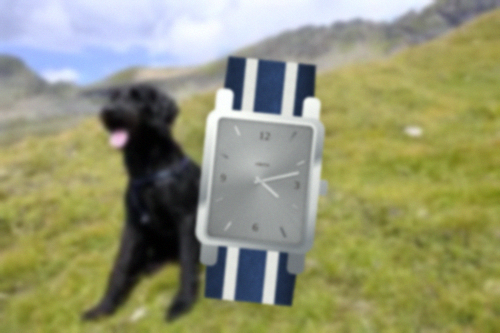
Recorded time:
4h12
